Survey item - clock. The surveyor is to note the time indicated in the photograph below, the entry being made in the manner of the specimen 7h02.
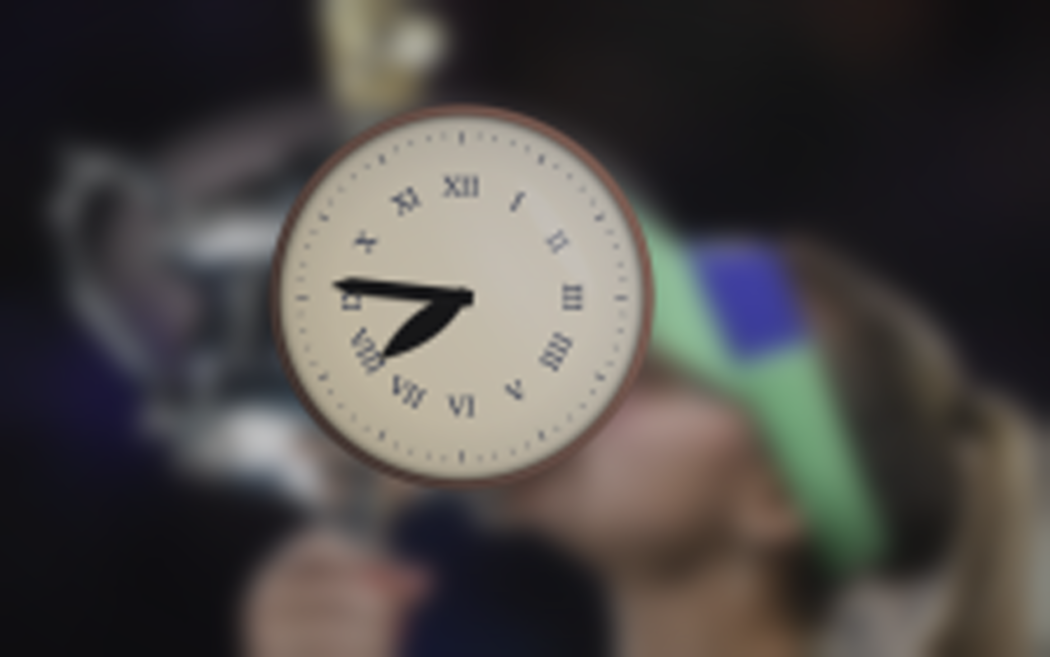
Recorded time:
7h46
